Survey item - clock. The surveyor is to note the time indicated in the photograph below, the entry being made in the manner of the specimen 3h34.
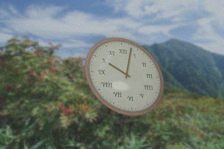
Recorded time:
10h03
